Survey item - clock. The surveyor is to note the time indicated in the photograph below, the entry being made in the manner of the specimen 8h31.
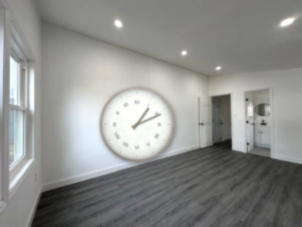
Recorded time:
1h11
